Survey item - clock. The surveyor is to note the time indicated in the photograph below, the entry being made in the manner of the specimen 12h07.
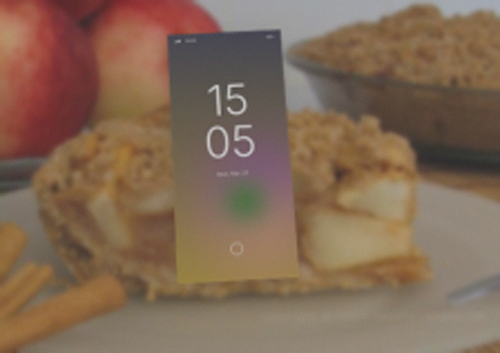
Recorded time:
15h05
